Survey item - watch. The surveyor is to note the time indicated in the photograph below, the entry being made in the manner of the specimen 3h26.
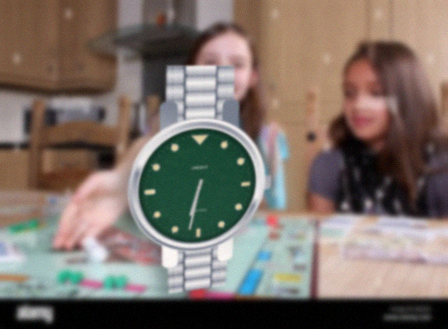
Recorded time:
6h32
